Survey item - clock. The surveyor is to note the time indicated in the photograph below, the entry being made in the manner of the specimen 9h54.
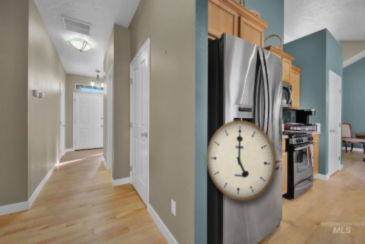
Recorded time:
5h00
